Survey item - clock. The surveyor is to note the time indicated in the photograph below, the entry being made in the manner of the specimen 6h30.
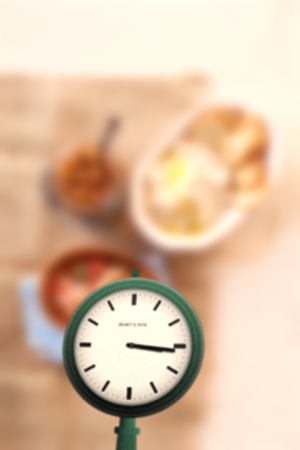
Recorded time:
3h16
